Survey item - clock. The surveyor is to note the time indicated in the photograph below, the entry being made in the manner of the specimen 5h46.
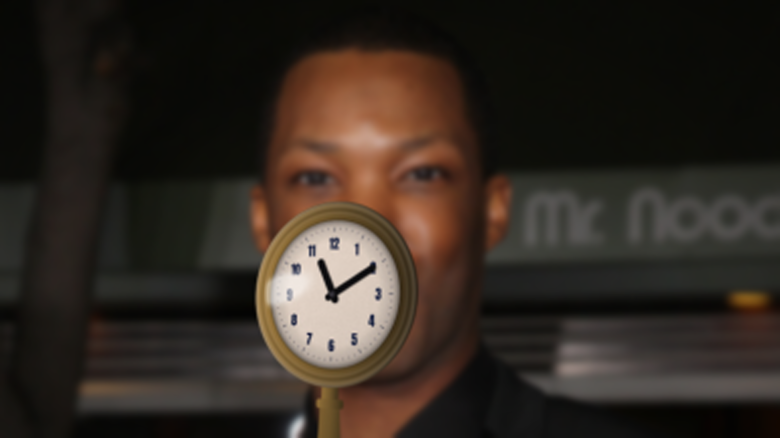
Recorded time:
11h10
